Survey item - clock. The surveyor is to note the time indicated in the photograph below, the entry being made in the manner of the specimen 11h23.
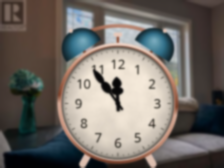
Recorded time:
11h54
